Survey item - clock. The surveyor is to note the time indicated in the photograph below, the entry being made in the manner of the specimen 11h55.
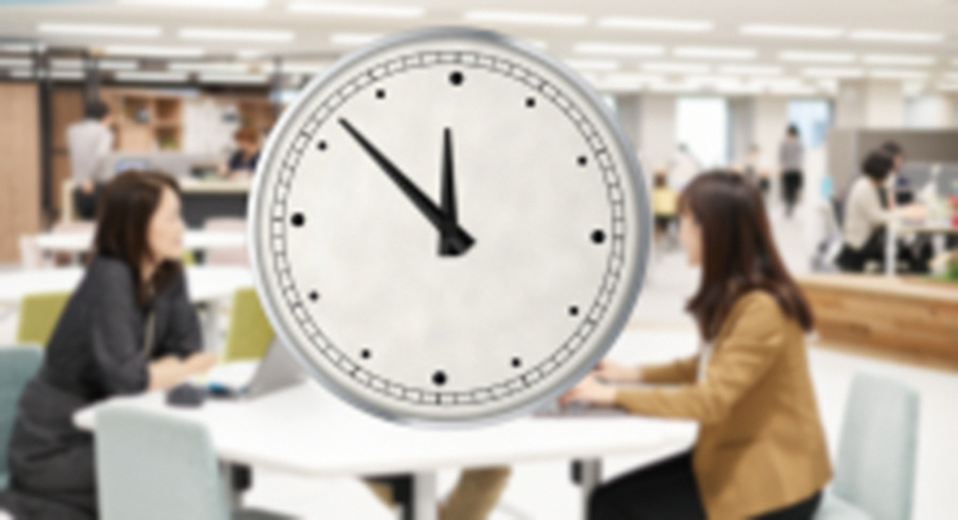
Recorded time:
11h52
